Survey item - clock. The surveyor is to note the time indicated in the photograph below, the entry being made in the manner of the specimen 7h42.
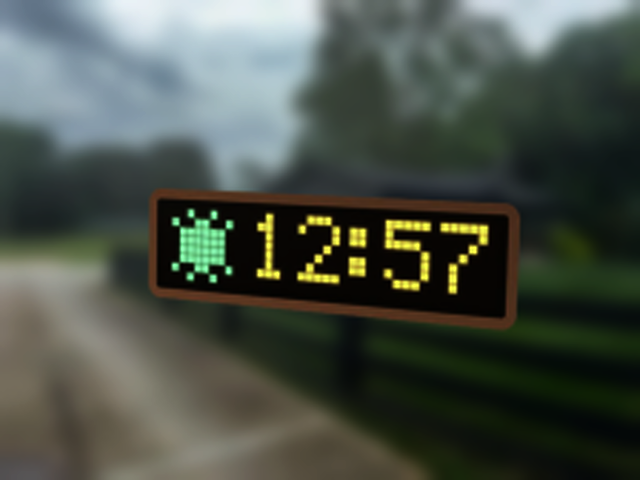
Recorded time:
12h57
